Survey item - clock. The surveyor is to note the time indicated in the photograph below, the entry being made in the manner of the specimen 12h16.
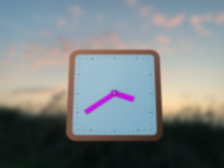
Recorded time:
3h39
